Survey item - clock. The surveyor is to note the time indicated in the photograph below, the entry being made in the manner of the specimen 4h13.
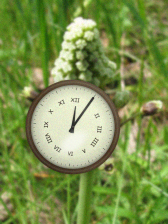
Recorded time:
12h05
